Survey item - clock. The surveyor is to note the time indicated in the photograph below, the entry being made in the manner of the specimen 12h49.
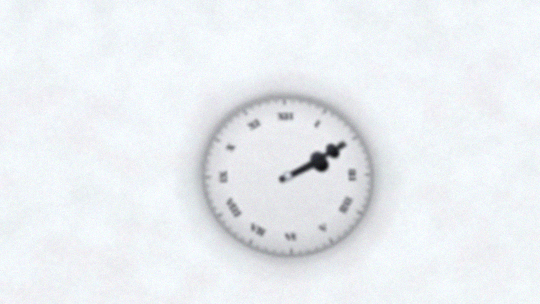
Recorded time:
2h10
